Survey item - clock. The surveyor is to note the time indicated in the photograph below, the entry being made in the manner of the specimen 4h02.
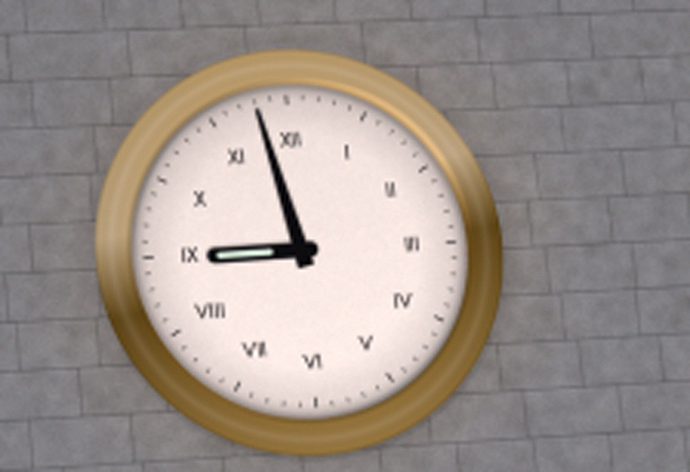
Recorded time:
8h58
